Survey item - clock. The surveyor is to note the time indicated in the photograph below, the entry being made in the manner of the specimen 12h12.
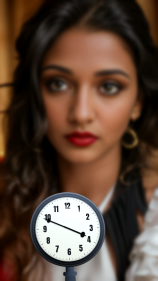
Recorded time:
3h49
